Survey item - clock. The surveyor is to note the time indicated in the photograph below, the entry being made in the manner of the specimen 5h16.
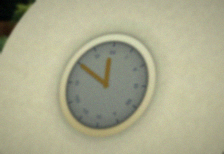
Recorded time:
11h50
